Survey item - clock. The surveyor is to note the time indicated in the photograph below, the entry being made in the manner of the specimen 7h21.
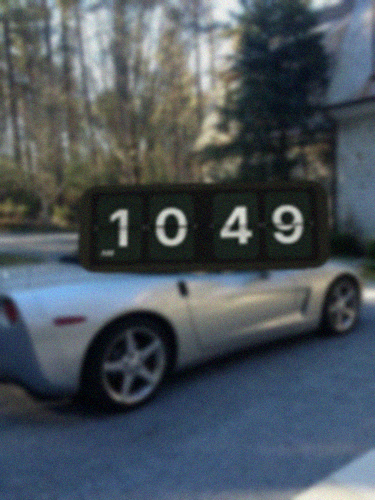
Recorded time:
10h49
